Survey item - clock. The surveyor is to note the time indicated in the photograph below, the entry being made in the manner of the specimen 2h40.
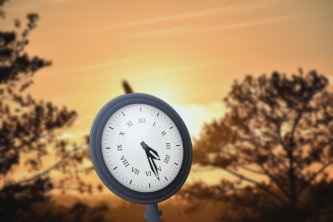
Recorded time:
4h27
